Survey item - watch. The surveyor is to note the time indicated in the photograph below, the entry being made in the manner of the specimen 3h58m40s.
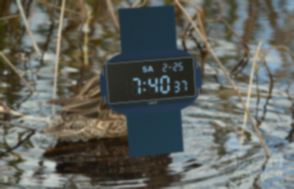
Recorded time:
7h40m37s
